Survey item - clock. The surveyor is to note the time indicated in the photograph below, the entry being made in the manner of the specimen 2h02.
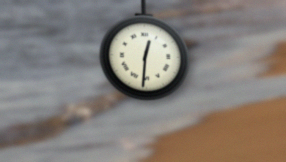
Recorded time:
12h31
